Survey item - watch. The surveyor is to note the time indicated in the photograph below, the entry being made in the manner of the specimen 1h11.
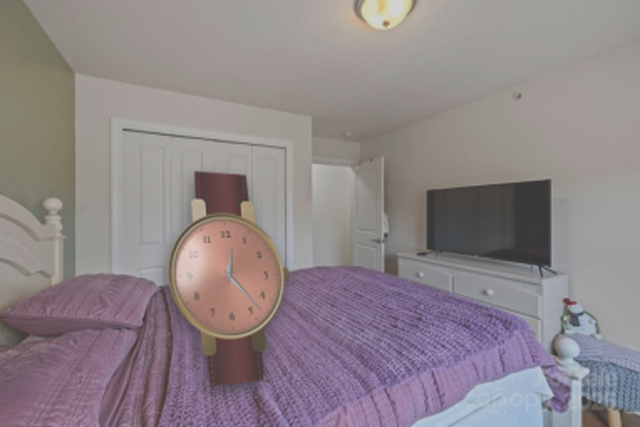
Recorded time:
12h23
